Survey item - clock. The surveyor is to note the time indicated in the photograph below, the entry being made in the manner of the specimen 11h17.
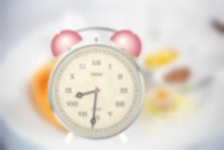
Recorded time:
8h31
